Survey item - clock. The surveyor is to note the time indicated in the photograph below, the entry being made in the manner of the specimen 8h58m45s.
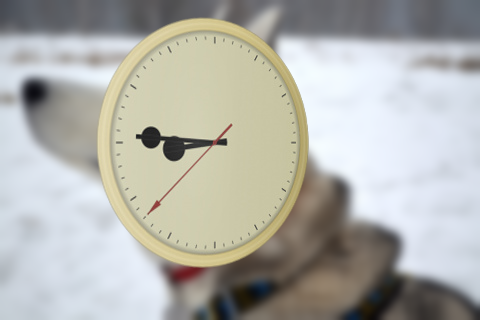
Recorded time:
8h45m38s
